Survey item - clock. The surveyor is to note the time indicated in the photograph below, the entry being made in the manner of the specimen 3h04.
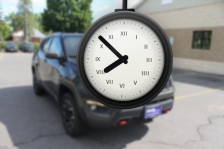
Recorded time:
7h52
